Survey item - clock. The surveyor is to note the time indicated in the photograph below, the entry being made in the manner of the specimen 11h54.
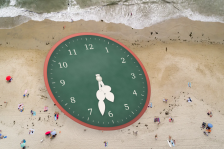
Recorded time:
5h32
